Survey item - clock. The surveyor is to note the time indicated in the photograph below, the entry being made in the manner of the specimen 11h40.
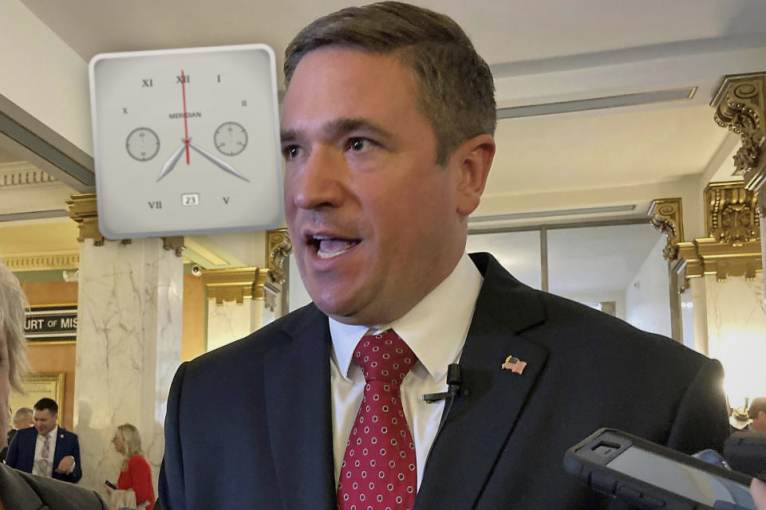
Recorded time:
7h21
